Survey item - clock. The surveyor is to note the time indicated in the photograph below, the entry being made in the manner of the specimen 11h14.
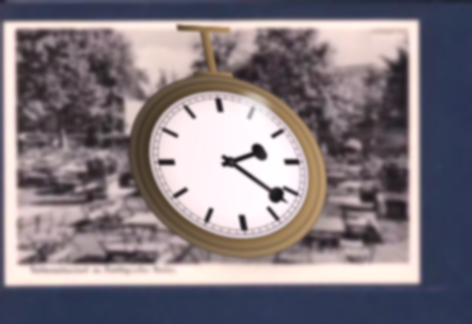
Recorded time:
2h22
